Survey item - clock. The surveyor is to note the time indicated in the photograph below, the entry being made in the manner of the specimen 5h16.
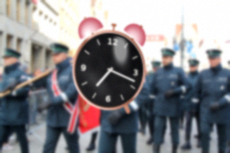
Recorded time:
7h18
